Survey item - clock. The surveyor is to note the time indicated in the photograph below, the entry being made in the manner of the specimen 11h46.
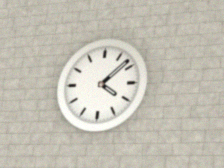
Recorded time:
4h08
